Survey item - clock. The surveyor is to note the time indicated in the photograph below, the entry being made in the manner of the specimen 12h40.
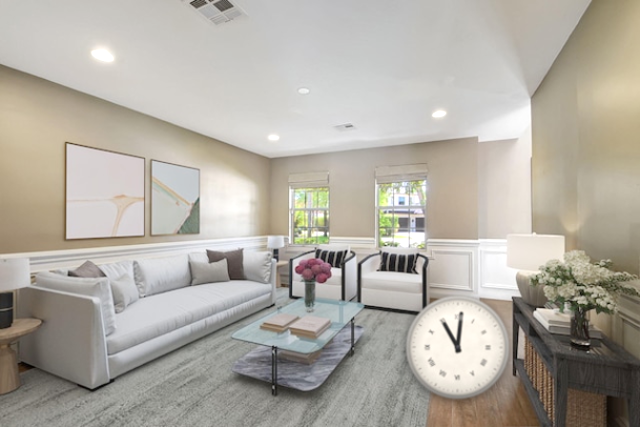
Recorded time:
11h01
